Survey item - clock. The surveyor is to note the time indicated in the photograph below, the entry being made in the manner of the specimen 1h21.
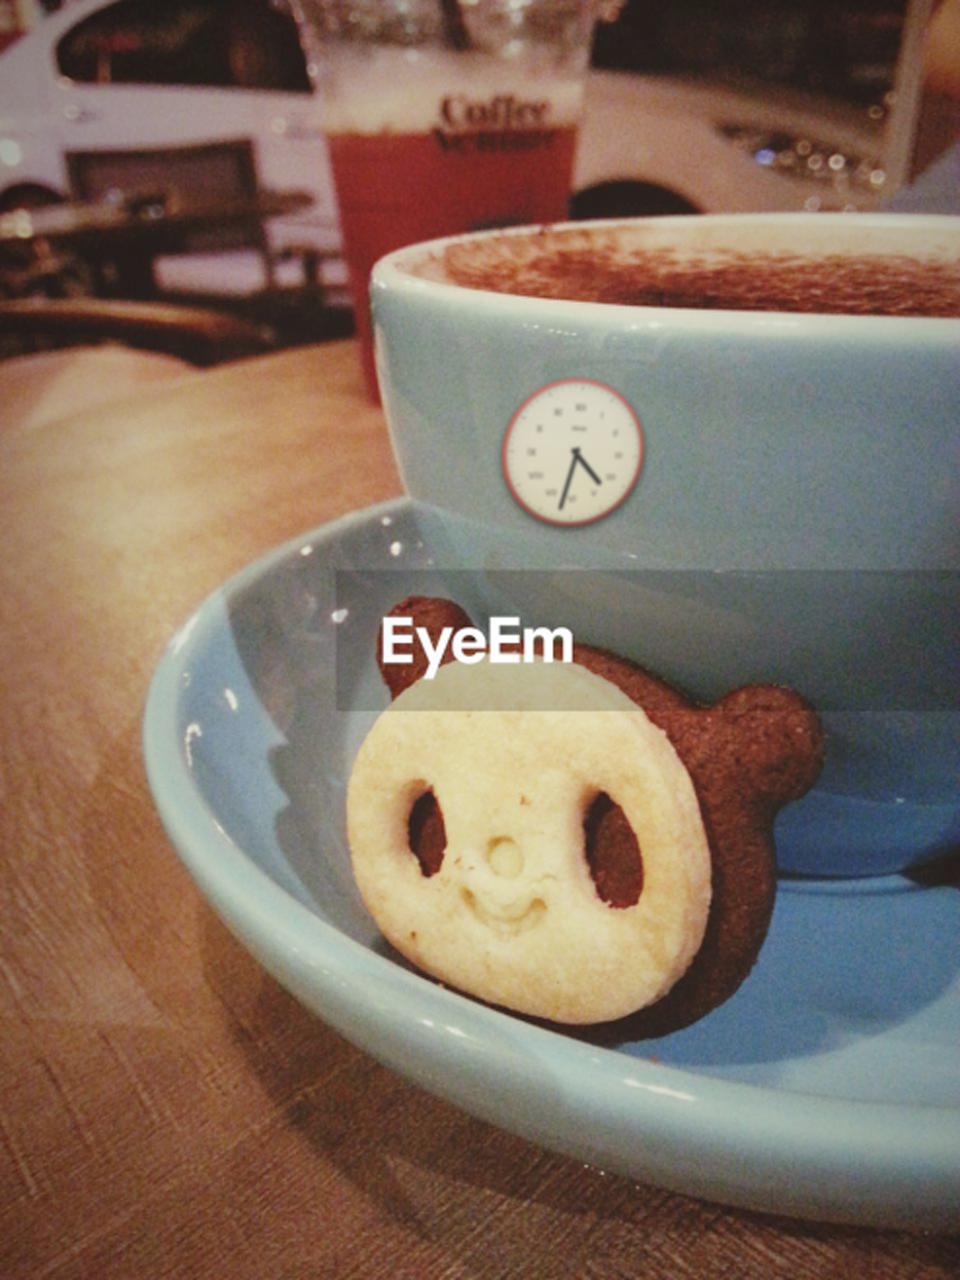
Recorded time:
4h32
